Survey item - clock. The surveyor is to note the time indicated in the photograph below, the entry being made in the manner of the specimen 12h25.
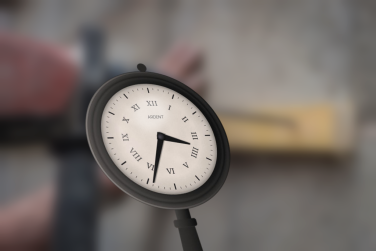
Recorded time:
3h34
